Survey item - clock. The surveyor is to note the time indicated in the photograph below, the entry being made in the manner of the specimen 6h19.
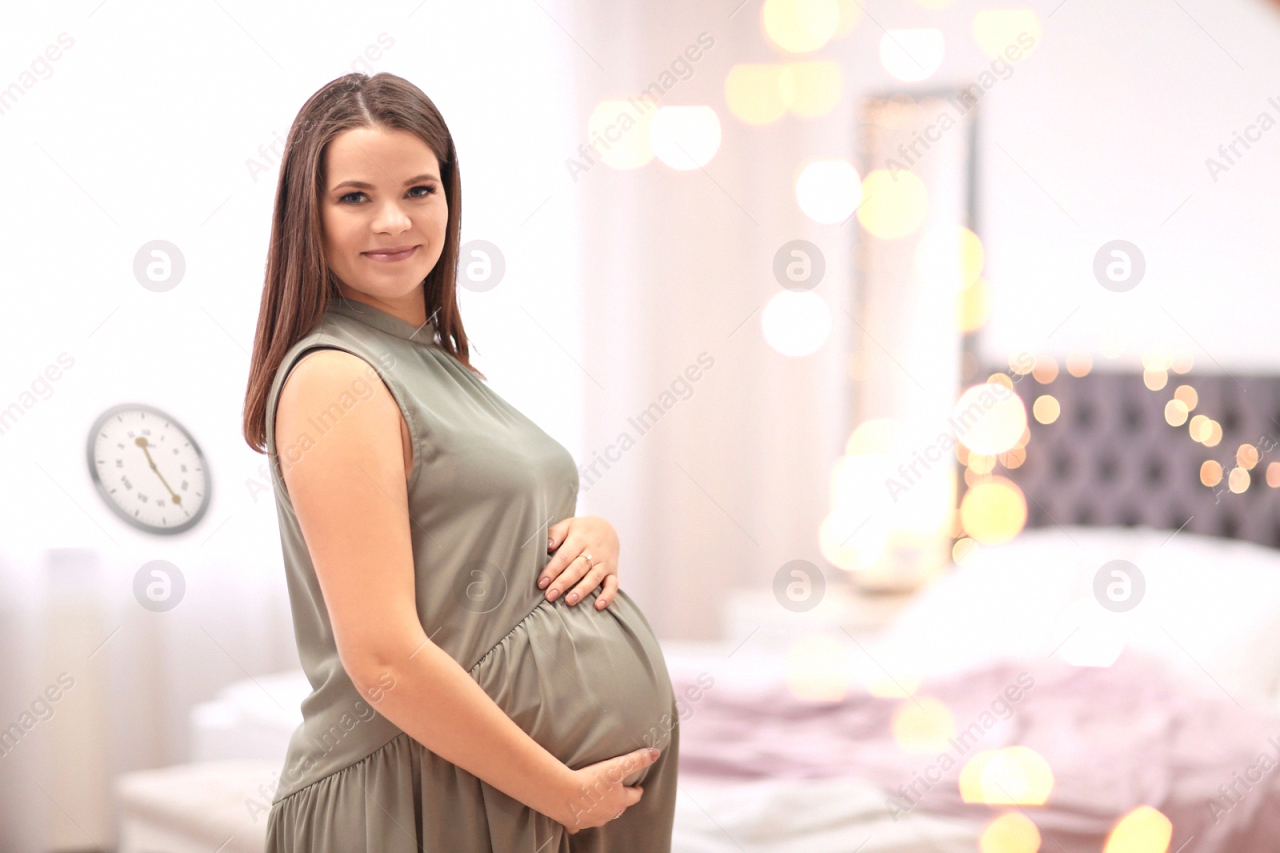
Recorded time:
11h25
